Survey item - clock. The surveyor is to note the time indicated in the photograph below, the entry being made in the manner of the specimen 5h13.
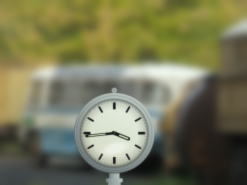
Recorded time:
3h44
